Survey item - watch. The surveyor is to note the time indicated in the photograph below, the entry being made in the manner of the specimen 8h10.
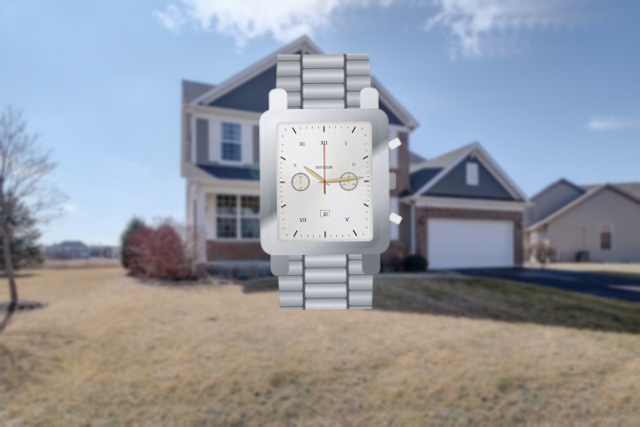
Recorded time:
10h14
